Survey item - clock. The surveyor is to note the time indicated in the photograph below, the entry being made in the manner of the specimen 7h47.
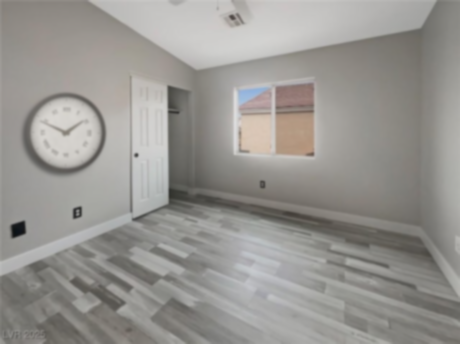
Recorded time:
1h49
